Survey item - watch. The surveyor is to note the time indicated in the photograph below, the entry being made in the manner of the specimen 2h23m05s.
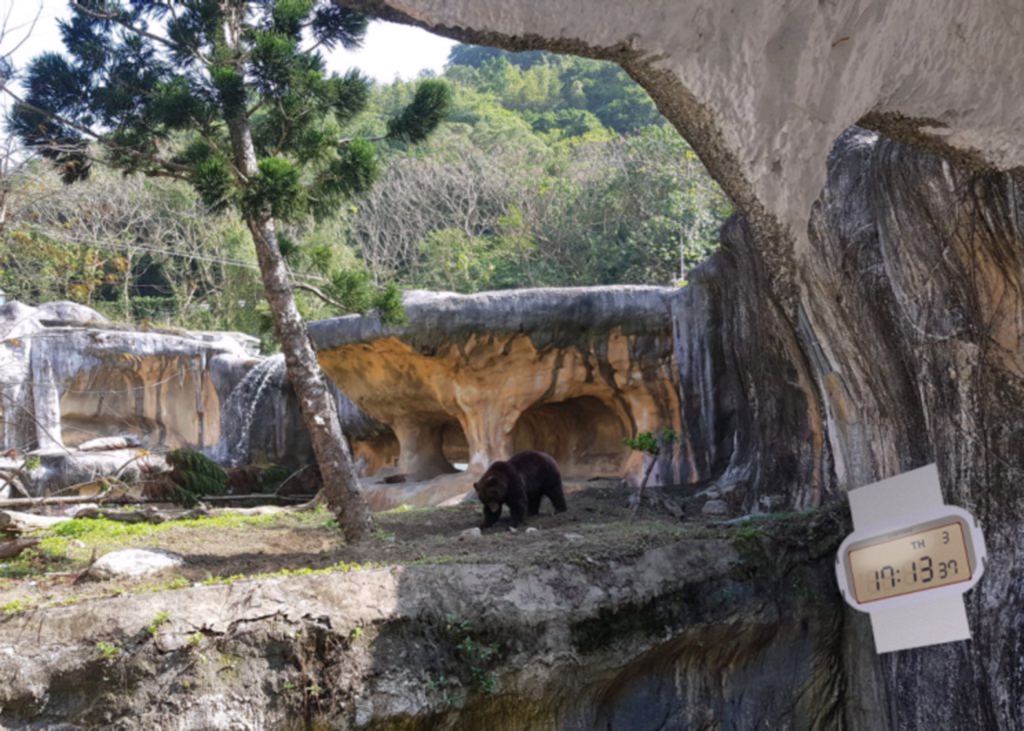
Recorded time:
17h13m37s
